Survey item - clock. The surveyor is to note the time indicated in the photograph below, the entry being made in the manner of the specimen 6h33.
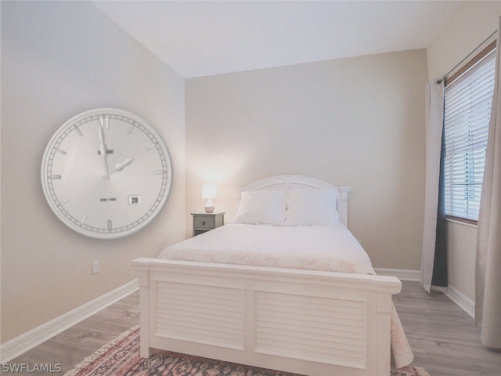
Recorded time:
1h59
